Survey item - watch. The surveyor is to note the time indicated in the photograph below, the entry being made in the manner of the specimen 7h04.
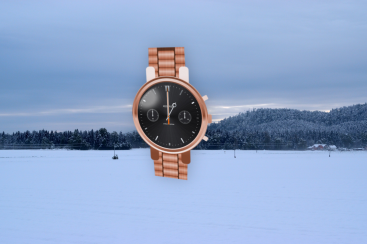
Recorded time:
1h00
